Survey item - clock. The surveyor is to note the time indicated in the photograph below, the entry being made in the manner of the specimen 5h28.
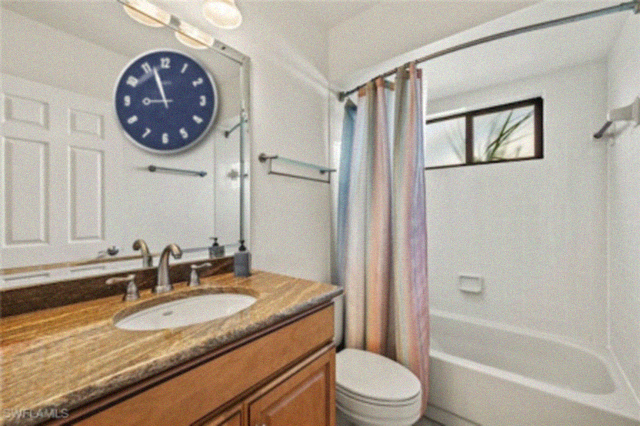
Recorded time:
8h57
